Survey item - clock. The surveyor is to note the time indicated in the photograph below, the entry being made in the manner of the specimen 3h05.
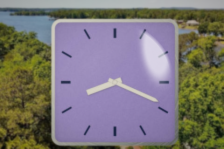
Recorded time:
8h19
